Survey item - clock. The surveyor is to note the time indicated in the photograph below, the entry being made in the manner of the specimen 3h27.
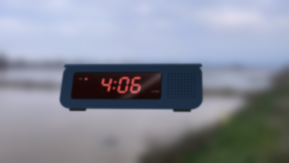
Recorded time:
4h06
